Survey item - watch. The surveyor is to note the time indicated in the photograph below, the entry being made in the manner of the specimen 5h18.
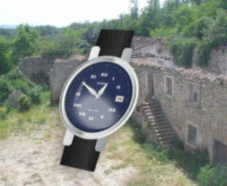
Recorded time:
12h50
